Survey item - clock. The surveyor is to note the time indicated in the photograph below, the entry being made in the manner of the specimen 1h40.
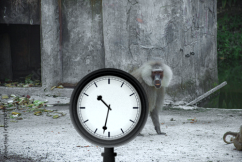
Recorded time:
10h32
